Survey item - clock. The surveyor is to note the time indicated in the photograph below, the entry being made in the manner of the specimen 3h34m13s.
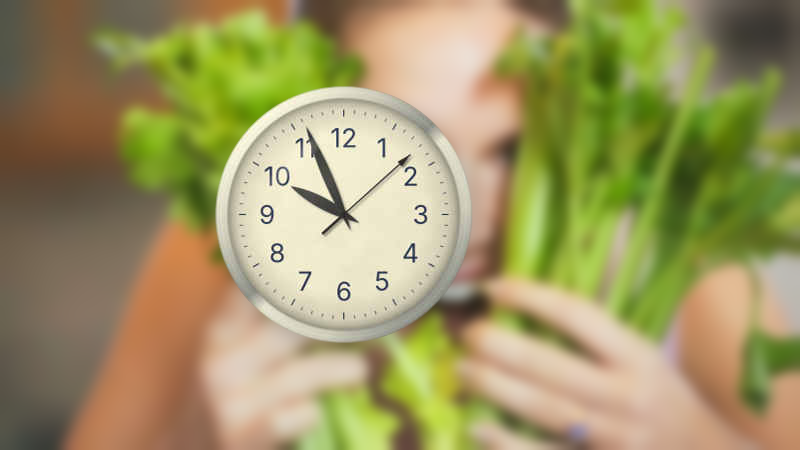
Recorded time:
9h56m08s
